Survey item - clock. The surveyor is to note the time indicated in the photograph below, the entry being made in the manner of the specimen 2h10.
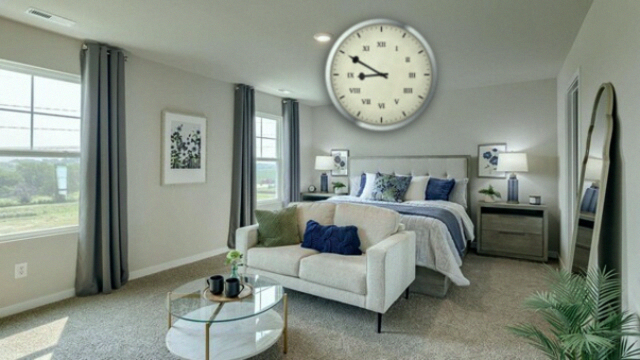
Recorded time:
8h50
